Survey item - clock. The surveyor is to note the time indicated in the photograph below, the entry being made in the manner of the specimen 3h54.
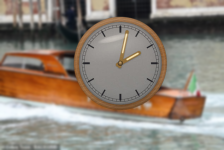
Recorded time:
2h02
